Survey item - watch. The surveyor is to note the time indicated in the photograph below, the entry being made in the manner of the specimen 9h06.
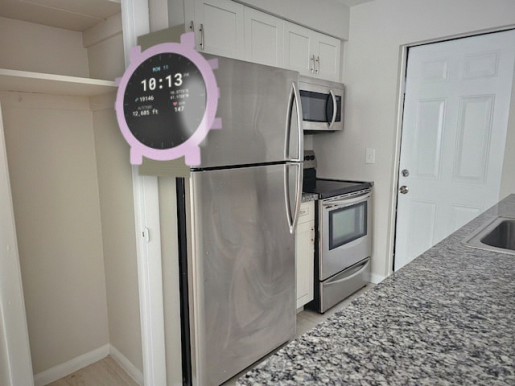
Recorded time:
10h13
